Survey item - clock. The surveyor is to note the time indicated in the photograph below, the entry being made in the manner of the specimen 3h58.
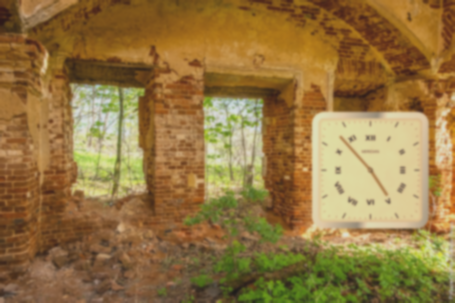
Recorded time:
4h53
